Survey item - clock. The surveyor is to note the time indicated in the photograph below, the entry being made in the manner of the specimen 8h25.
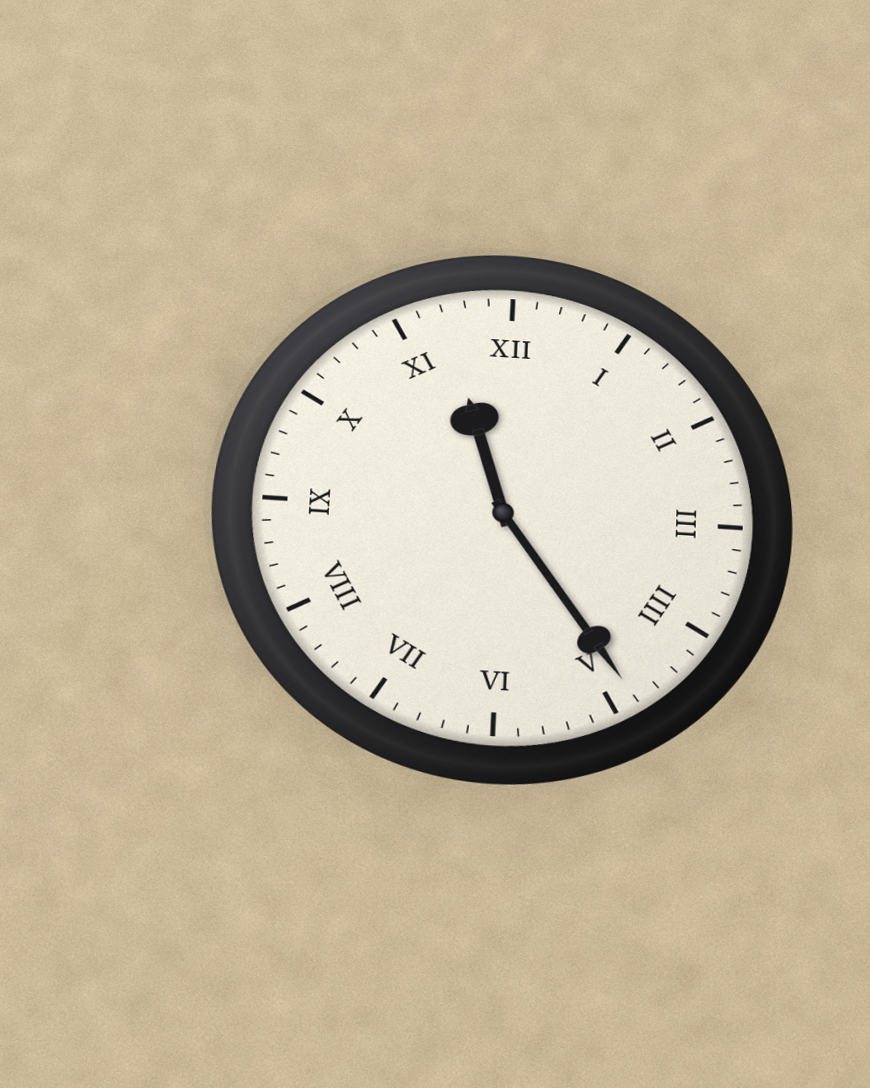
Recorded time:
11h24
